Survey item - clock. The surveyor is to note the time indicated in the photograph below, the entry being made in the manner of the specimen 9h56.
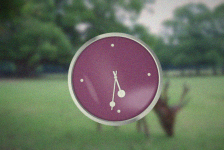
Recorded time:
5h32
